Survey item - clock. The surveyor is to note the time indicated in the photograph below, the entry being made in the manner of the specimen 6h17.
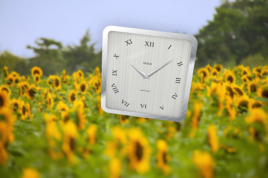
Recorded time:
10h08
